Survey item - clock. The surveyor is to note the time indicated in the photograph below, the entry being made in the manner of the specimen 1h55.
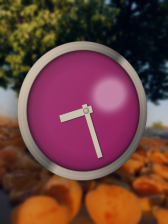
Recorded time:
8h27
